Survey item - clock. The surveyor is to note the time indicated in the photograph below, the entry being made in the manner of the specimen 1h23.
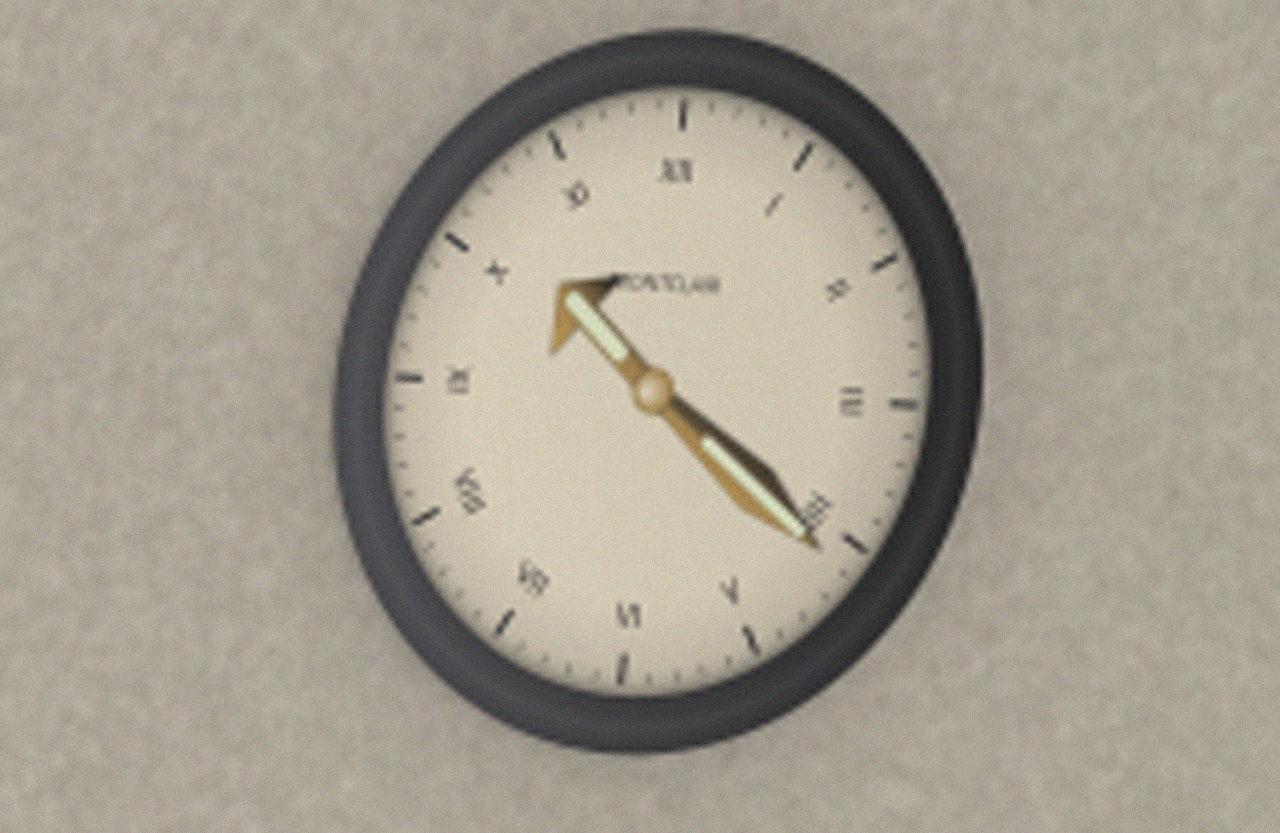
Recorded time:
10h21
